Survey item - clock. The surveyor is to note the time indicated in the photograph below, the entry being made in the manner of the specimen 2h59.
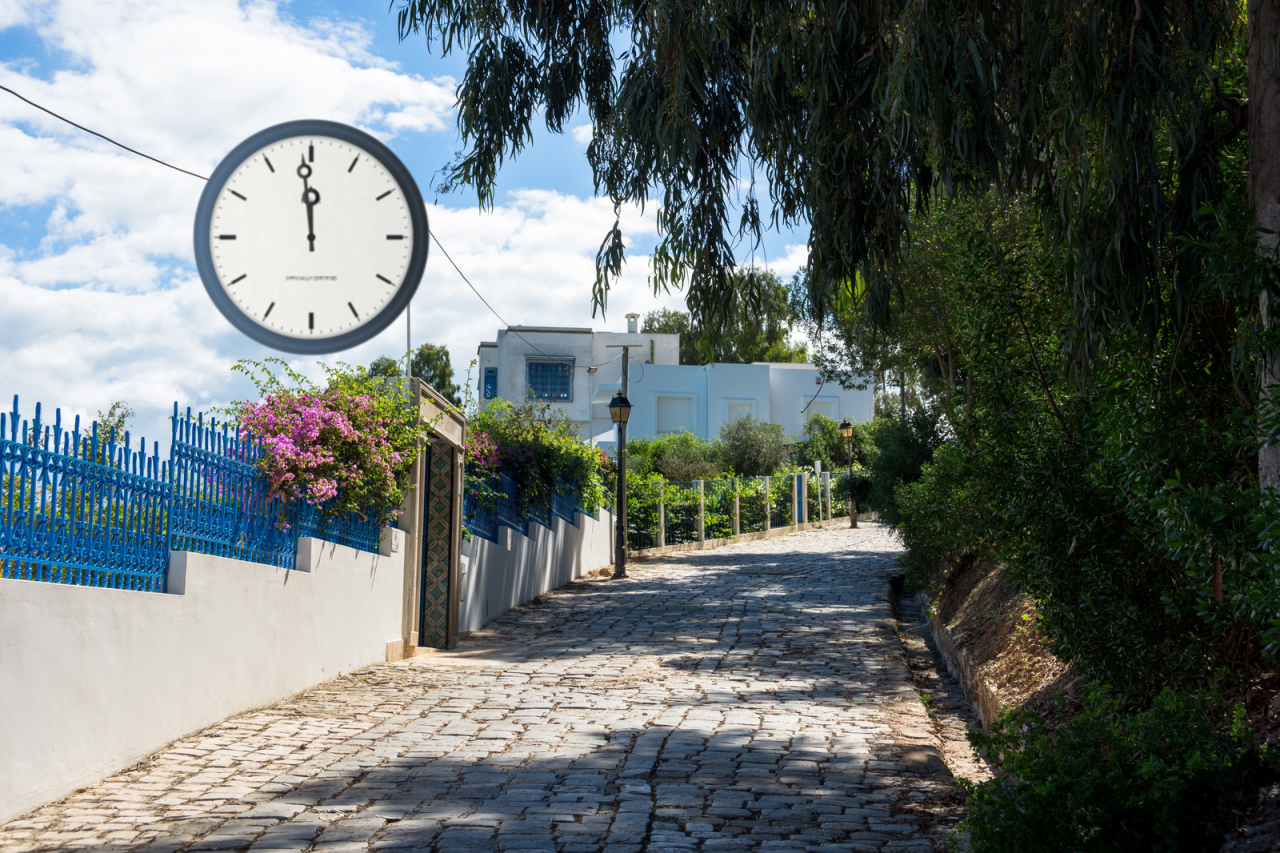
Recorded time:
11h59
